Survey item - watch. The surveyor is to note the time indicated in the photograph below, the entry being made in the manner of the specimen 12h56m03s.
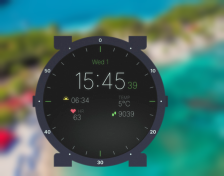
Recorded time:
15h45m39s
